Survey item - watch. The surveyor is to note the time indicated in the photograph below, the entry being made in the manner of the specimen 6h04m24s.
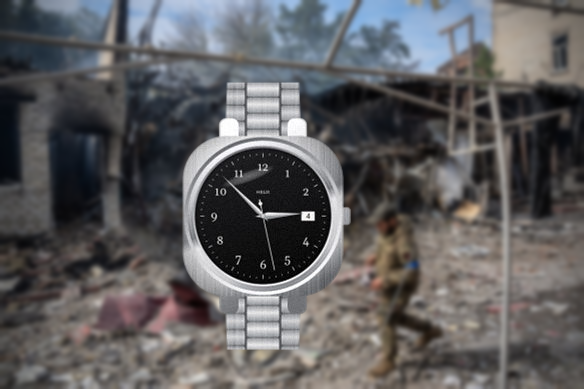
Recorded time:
2h52m28s
